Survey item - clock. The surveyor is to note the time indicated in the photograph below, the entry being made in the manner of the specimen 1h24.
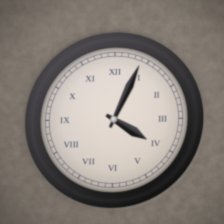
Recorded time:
4h04
